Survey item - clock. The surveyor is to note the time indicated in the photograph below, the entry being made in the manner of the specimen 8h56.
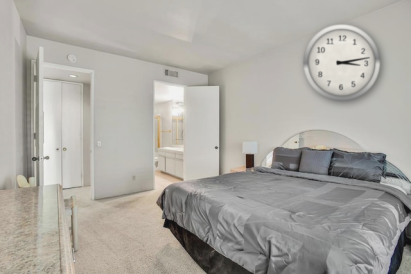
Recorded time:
3h13
